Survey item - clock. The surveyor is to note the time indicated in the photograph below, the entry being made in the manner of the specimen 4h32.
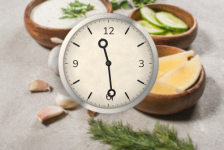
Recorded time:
11h29
